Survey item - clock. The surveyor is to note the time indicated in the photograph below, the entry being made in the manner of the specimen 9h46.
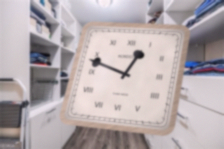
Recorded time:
12h48
